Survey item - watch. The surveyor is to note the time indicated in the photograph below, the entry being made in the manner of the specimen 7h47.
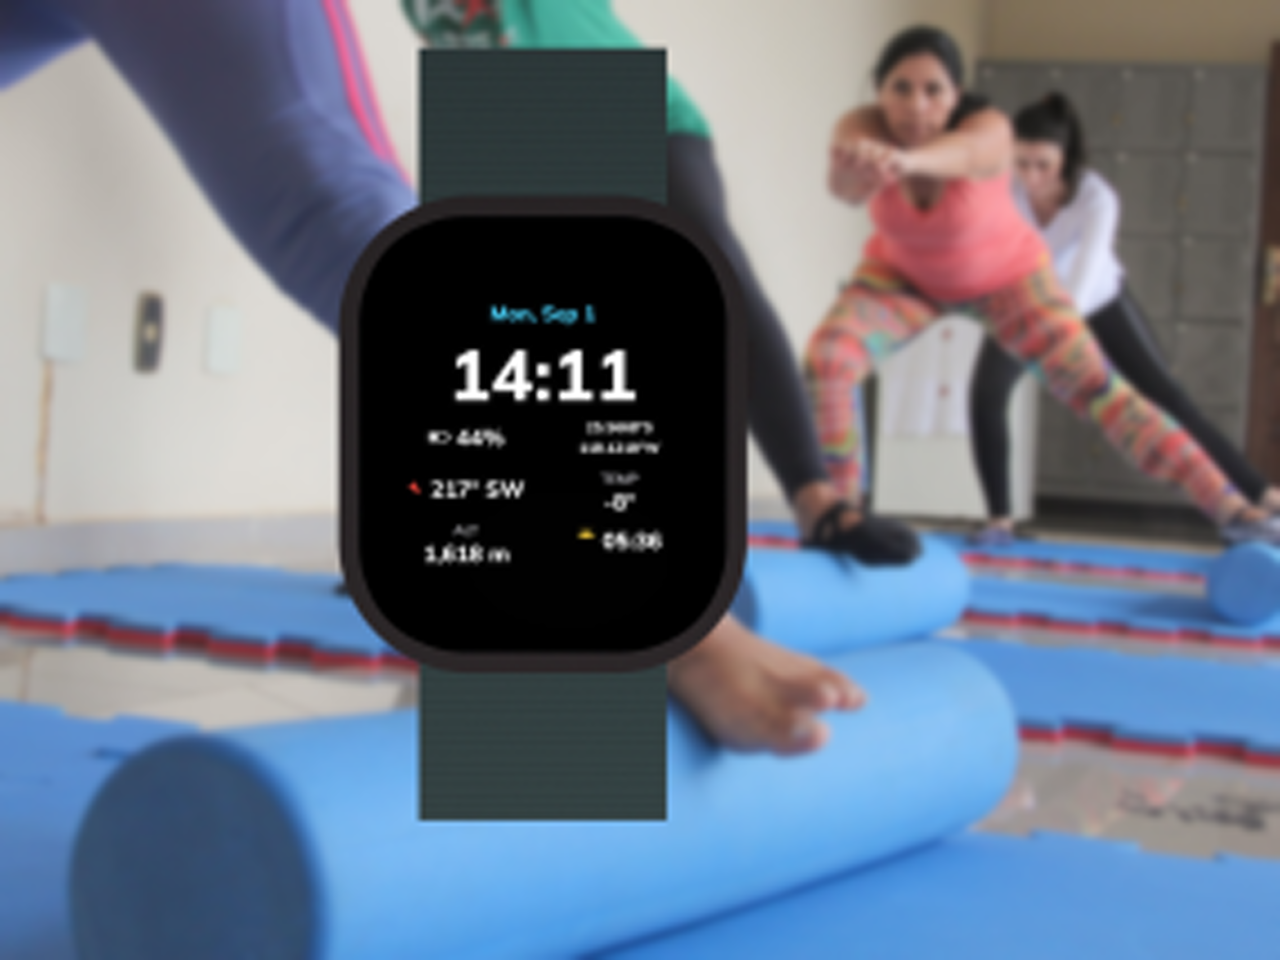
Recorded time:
14h11
